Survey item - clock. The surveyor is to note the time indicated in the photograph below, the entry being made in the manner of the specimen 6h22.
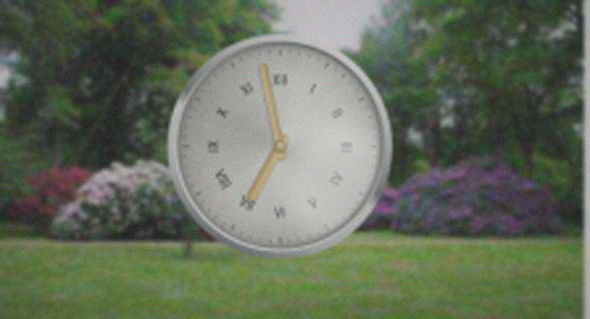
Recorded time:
6h58
